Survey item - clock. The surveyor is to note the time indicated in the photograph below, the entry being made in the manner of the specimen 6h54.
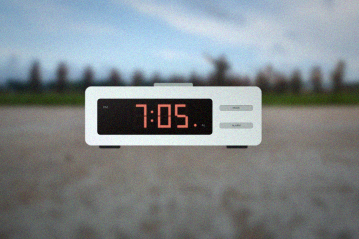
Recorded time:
7h05
